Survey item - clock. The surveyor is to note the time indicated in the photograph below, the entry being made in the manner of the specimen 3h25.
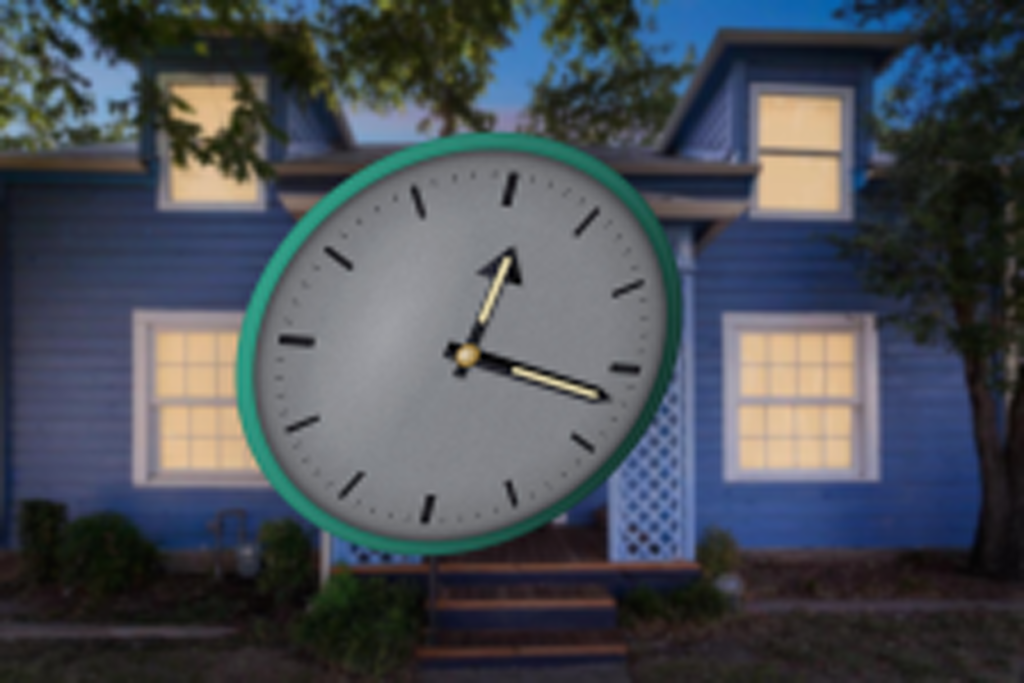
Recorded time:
12h17
